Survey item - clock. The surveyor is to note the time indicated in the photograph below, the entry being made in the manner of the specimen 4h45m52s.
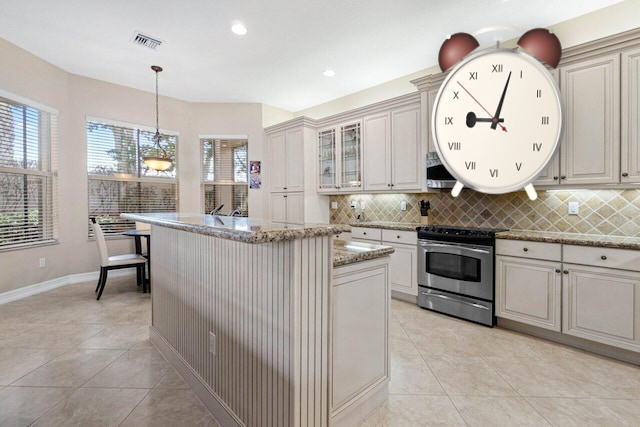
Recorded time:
9h02m52s
